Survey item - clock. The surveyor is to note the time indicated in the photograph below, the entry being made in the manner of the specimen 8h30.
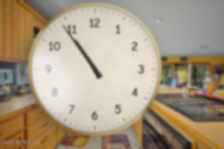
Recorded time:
10h54
